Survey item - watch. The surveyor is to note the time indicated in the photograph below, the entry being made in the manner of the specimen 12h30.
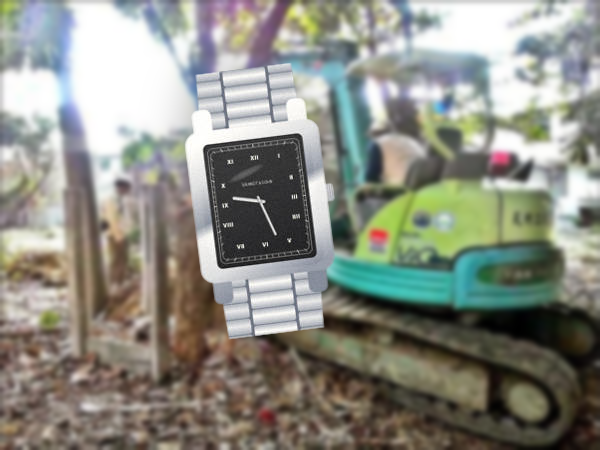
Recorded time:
9h27
